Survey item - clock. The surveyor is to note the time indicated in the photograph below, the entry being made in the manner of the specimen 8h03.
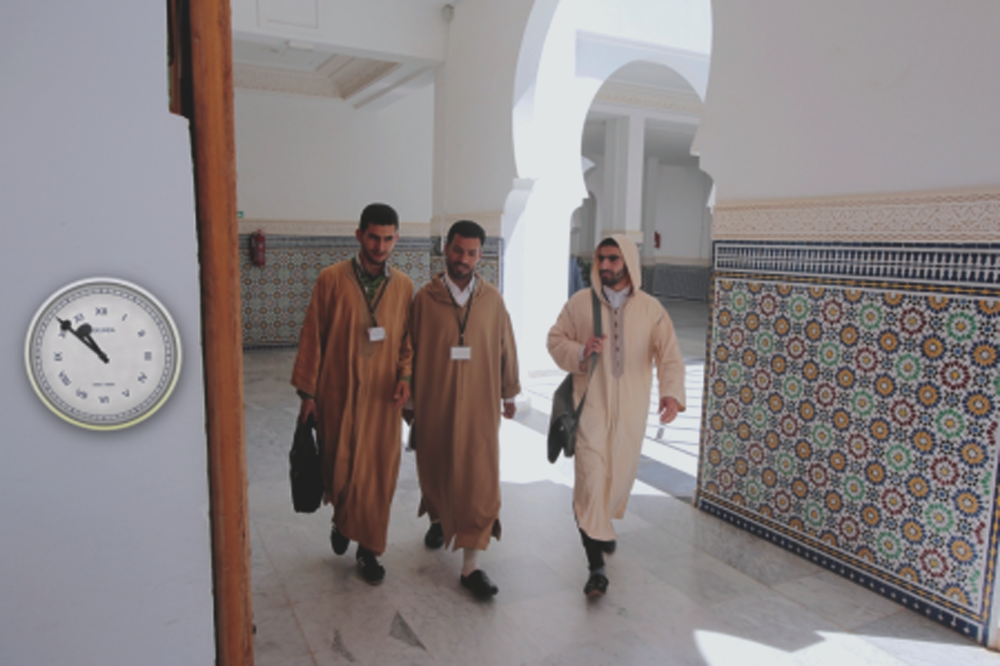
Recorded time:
10h52
